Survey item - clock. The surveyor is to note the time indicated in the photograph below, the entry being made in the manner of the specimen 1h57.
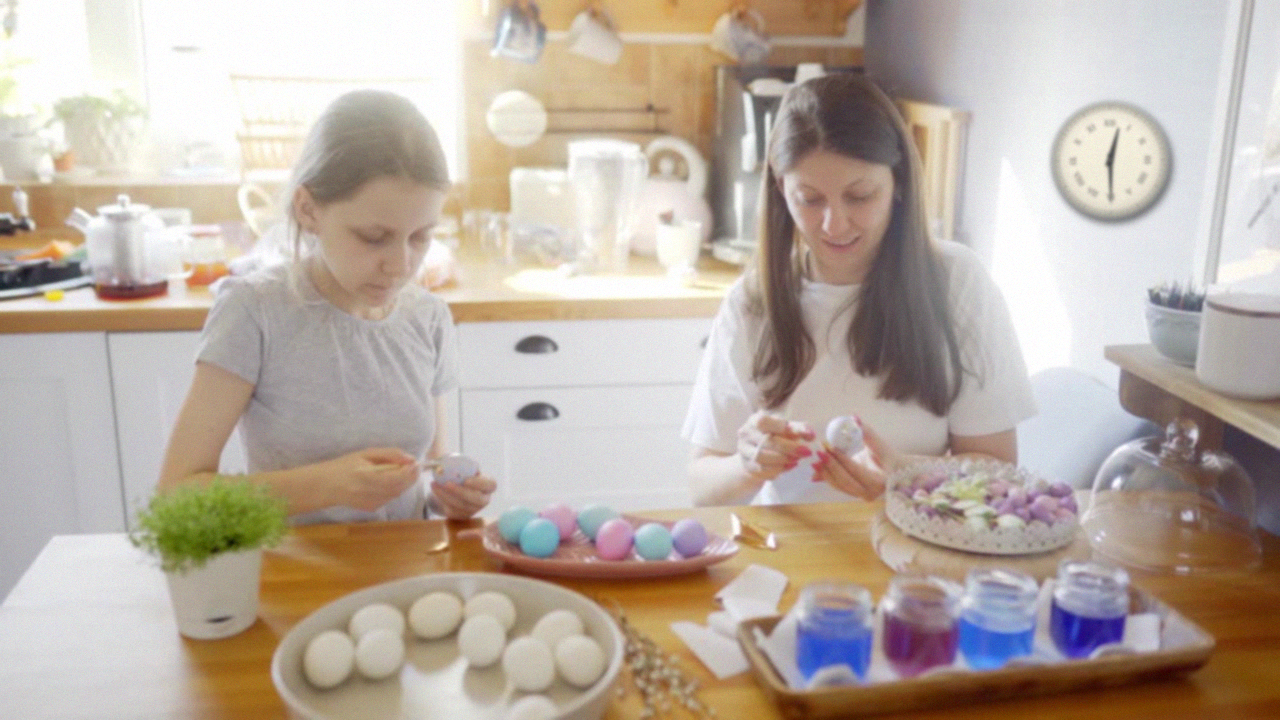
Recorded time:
12h30
